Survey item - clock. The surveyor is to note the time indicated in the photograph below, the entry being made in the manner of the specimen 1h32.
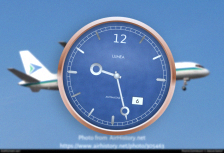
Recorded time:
9h27
